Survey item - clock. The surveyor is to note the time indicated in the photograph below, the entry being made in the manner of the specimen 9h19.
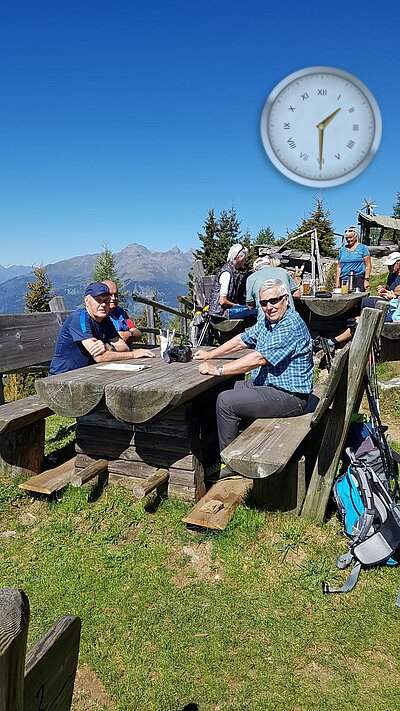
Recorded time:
1h30
